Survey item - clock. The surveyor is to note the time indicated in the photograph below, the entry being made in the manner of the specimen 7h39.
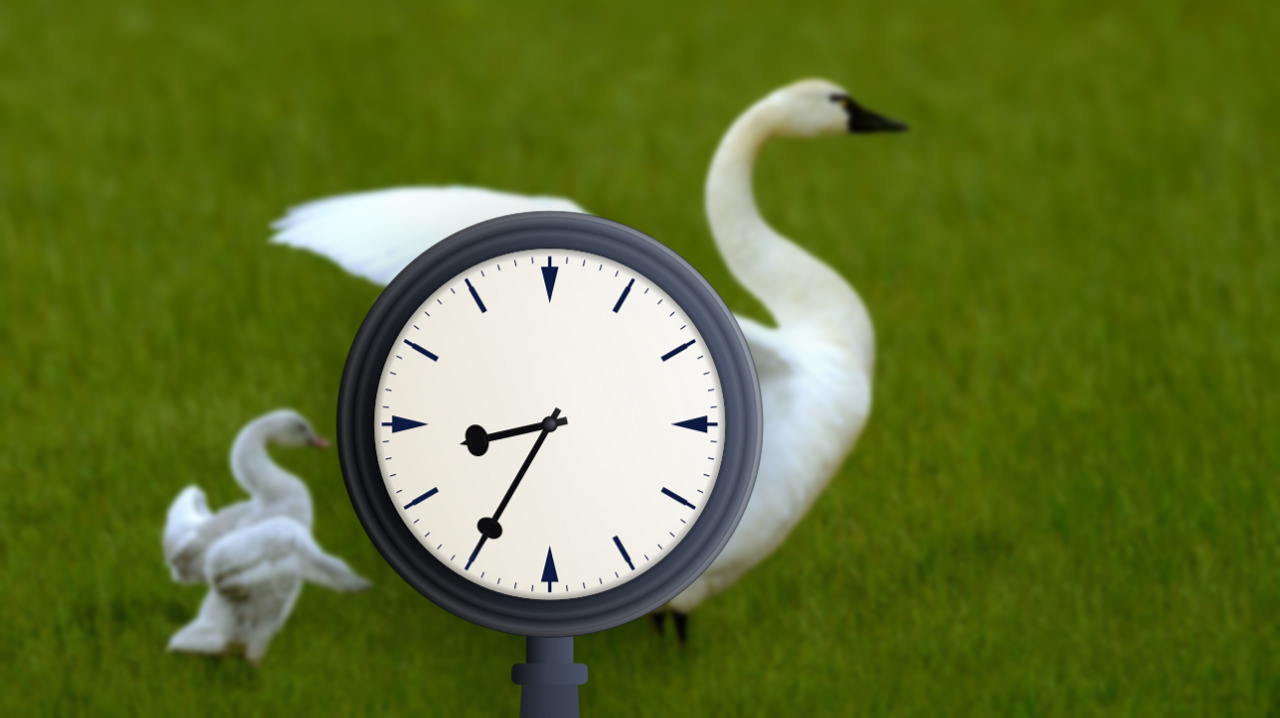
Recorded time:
8h35
